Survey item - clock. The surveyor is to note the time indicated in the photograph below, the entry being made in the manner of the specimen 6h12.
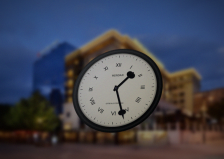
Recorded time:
1h27
